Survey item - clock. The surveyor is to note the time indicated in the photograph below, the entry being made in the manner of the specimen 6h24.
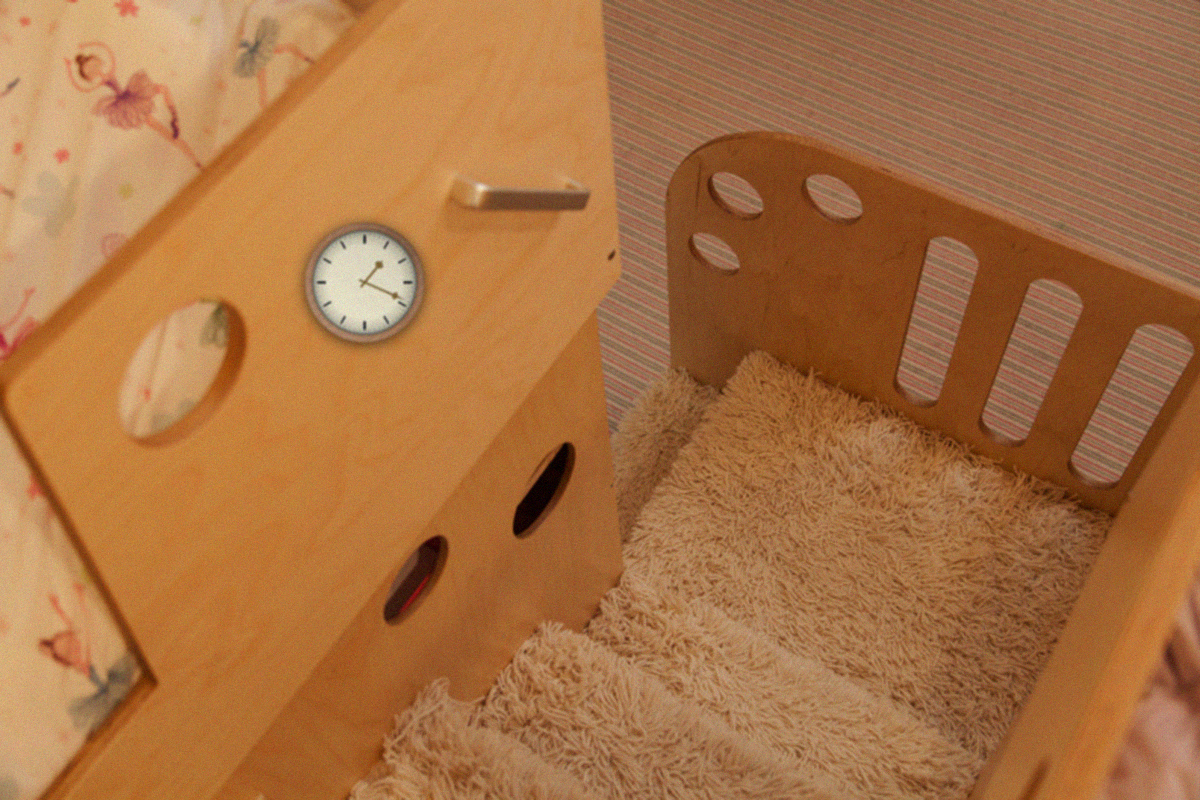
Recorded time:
1h19
